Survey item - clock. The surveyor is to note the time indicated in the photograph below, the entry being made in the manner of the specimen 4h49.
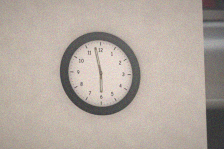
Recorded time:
5h58
